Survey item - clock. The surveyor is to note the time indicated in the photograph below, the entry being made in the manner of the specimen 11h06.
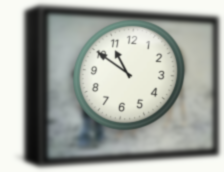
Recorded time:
10h50
